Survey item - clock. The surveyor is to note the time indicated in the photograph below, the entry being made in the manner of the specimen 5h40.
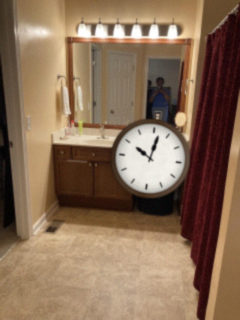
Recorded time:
10h02
